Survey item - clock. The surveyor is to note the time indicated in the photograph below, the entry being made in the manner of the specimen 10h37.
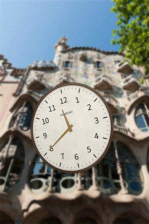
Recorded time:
11h40
